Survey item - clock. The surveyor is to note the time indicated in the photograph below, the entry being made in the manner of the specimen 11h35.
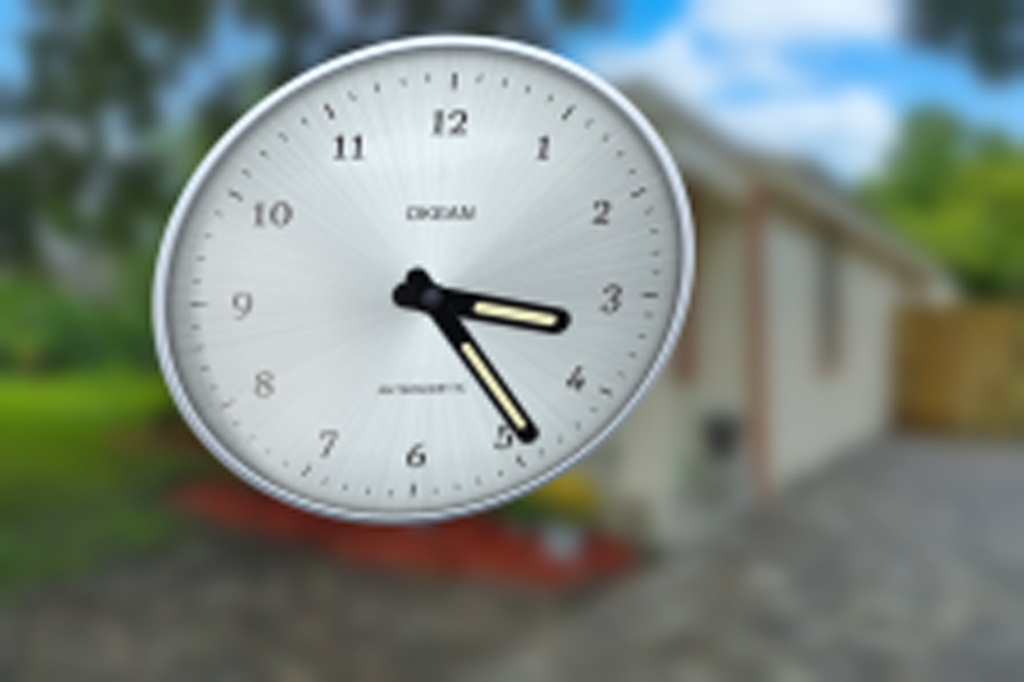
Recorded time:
3h24
